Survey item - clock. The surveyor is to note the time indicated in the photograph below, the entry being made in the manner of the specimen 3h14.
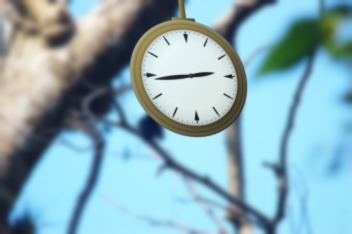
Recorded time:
2h44
